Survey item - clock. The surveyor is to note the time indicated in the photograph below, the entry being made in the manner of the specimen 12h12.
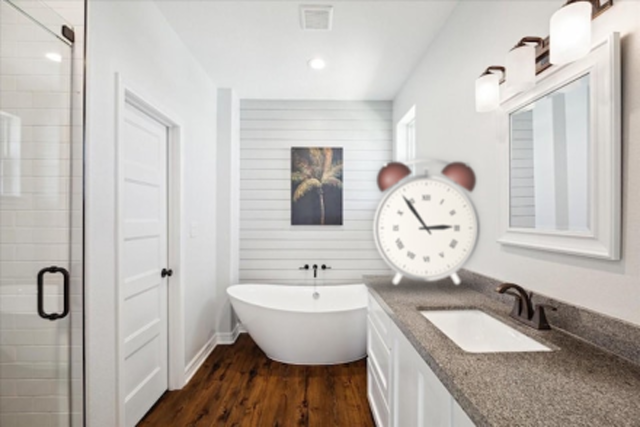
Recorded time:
2h54
